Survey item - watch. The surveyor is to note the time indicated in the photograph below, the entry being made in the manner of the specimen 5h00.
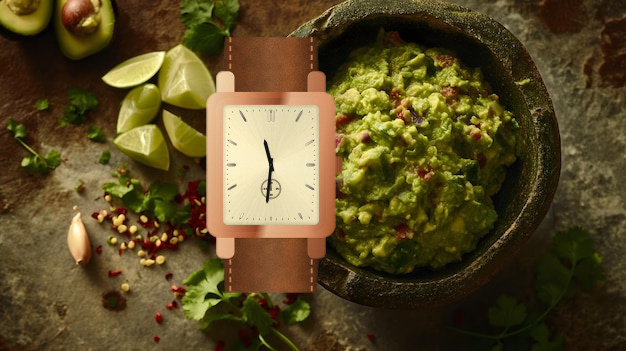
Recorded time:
11h31
